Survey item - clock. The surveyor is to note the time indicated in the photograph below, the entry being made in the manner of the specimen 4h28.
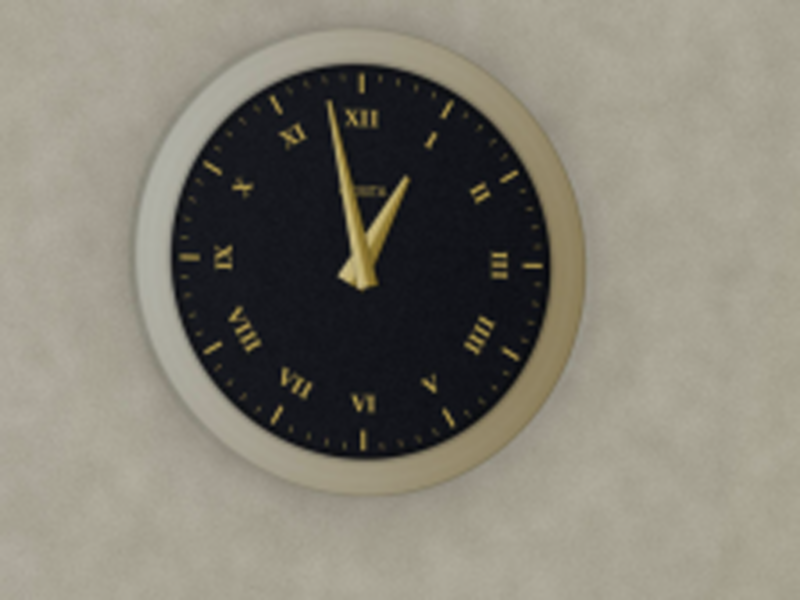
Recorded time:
12h58
